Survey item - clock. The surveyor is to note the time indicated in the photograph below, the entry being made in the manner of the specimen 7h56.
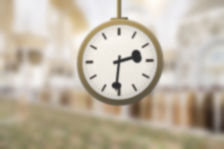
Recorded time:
2h31
